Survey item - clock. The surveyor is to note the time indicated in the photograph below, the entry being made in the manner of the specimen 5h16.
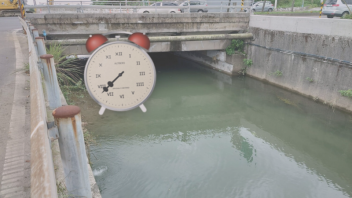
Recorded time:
7h38
